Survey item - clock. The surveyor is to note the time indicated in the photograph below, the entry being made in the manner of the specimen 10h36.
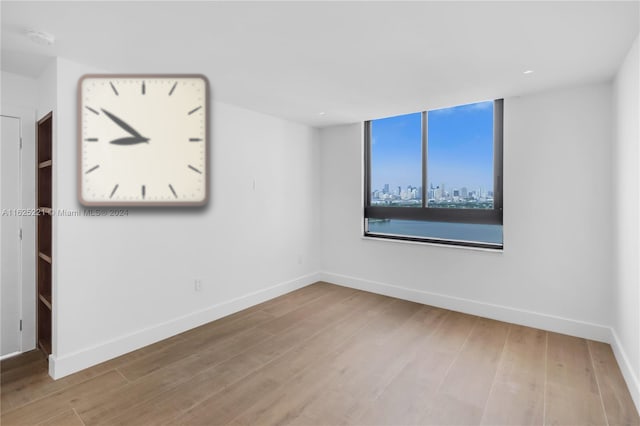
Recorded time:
8h51
